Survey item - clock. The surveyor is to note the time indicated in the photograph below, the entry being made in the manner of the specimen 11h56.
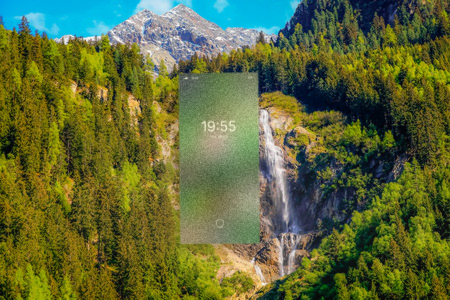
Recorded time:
19h55
